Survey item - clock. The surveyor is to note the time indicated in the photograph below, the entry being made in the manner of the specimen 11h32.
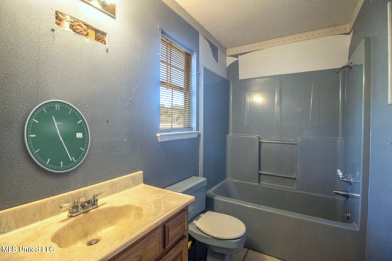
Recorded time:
11h26
